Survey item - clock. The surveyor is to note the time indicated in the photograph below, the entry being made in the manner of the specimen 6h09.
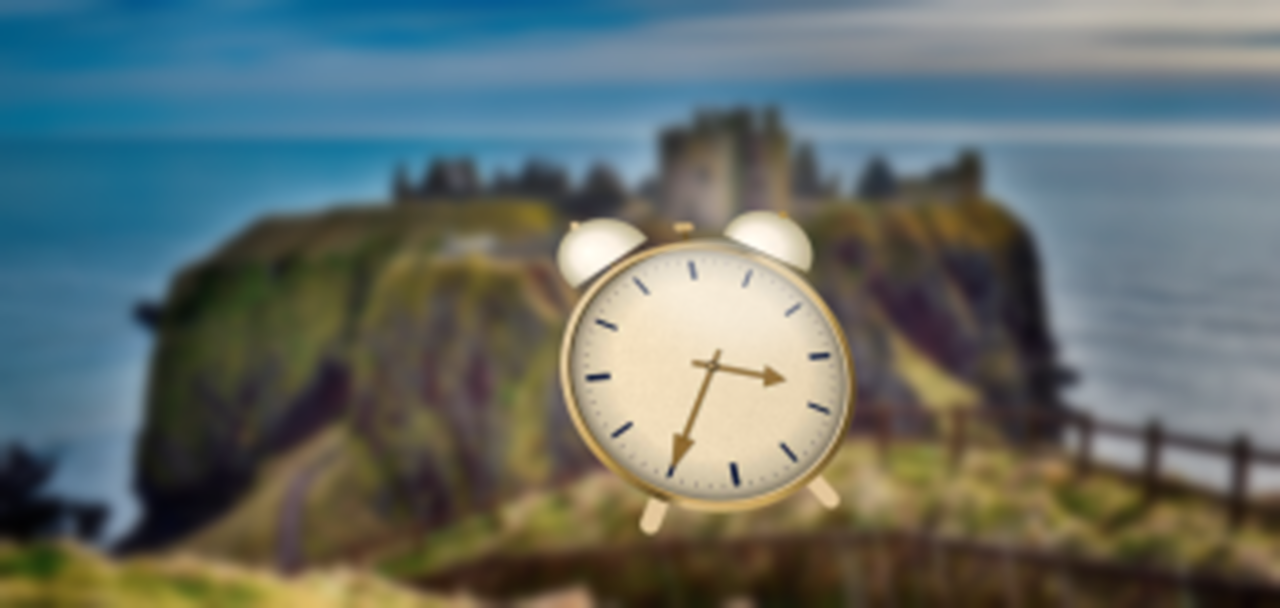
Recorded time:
3h35
